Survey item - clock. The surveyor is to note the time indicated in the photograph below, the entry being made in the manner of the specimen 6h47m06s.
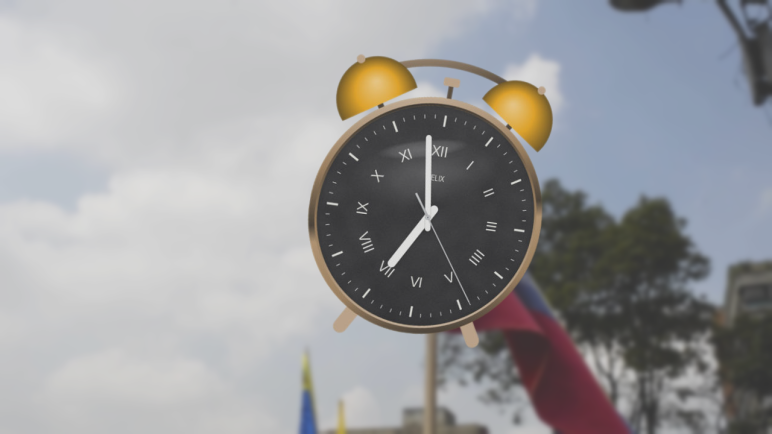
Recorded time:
6h58m24s
